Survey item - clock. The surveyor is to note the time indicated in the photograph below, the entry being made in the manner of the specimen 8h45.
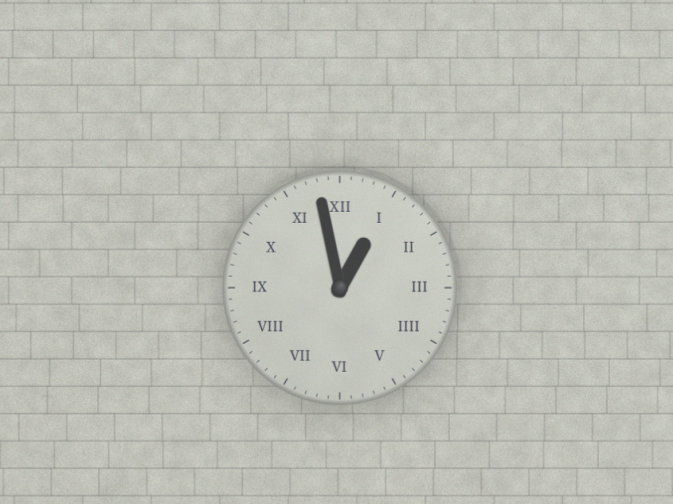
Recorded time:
12h58
